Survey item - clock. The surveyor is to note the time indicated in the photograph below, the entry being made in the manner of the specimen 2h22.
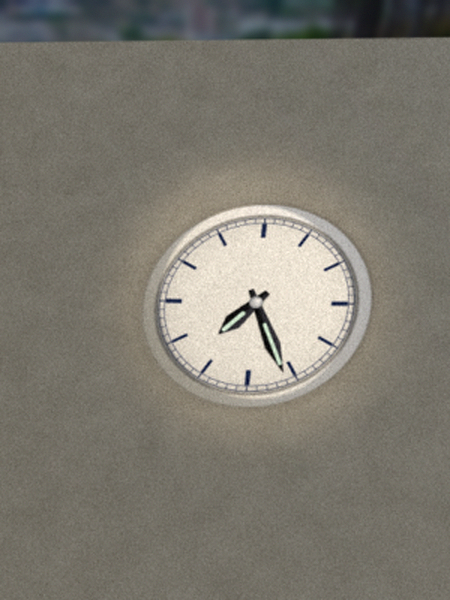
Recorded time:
7h26
